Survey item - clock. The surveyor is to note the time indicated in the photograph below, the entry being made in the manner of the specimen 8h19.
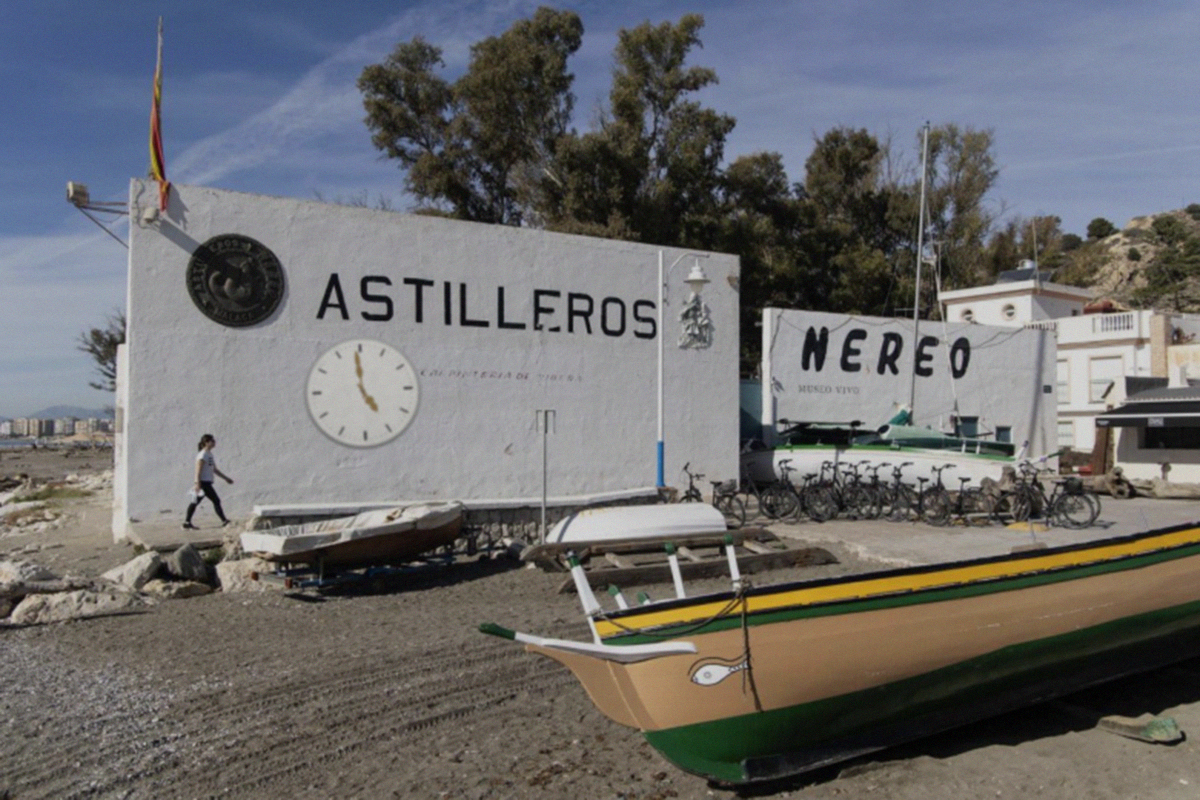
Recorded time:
4h59
